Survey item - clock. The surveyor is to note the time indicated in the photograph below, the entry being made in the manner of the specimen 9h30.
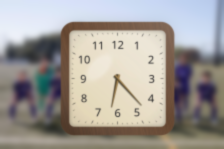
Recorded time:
6h23
